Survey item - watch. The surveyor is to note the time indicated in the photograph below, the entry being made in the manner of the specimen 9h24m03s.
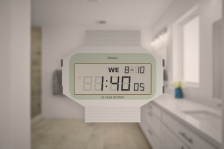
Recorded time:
1h40m05s
